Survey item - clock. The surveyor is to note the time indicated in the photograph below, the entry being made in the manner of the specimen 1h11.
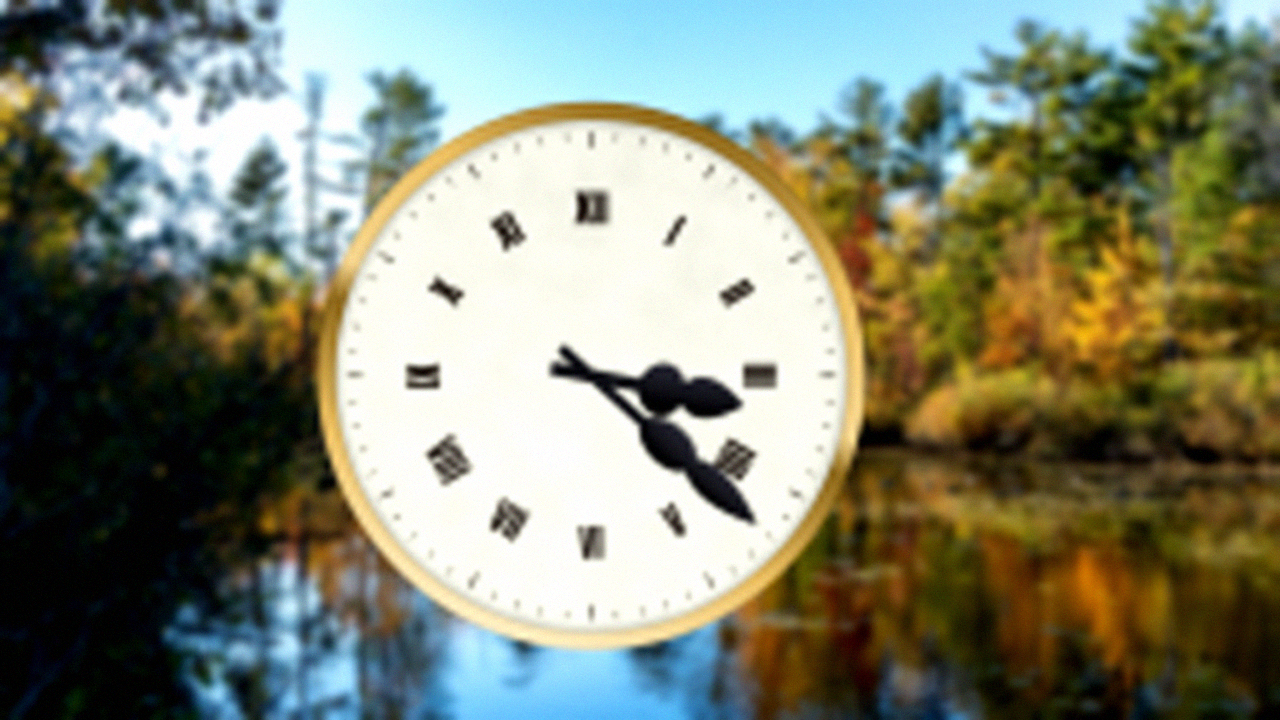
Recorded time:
3h22
